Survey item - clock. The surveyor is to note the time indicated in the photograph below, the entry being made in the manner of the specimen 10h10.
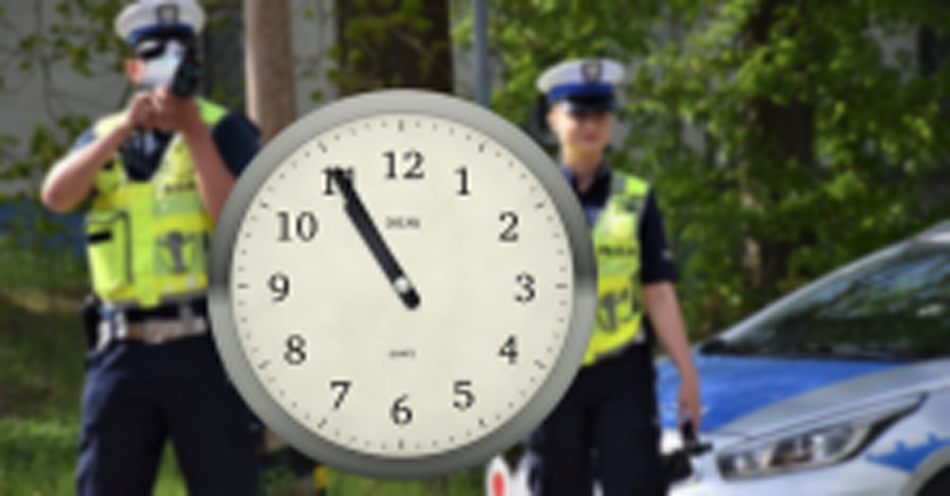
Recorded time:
10h55
